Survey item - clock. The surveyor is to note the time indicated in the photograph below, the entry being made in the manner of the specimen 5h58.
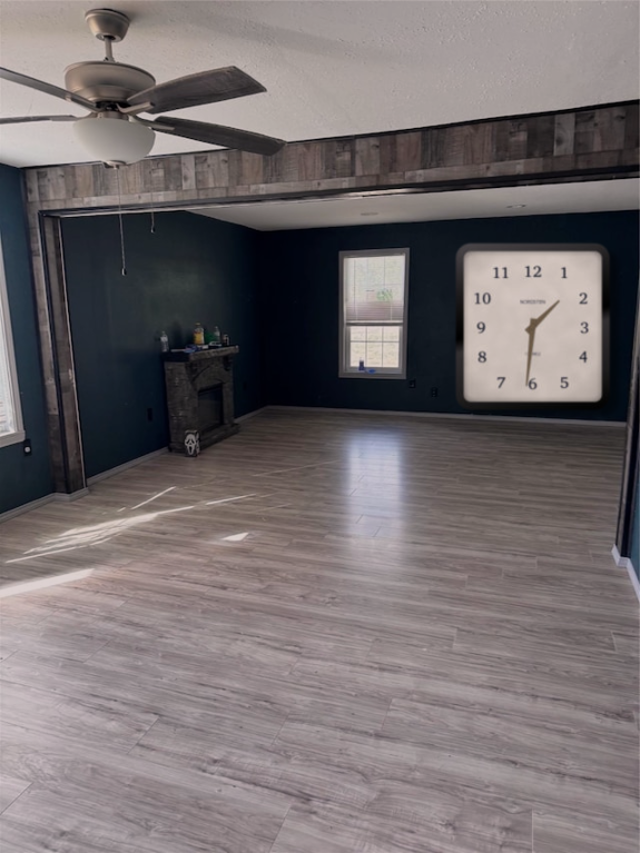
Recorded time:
1h31
